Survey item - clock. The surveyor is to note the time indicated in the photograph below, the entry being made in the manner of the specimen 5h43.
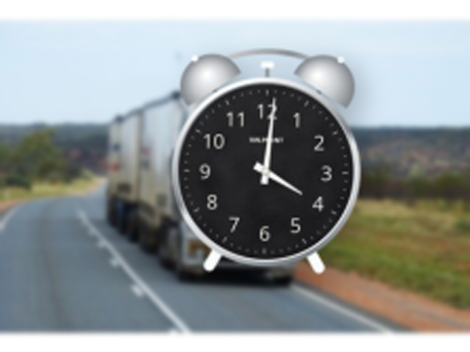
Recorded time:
4h01
